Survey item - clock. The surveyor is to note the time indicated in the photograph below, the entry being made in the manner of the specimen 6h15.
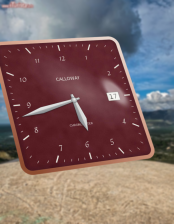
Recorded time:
5h43
